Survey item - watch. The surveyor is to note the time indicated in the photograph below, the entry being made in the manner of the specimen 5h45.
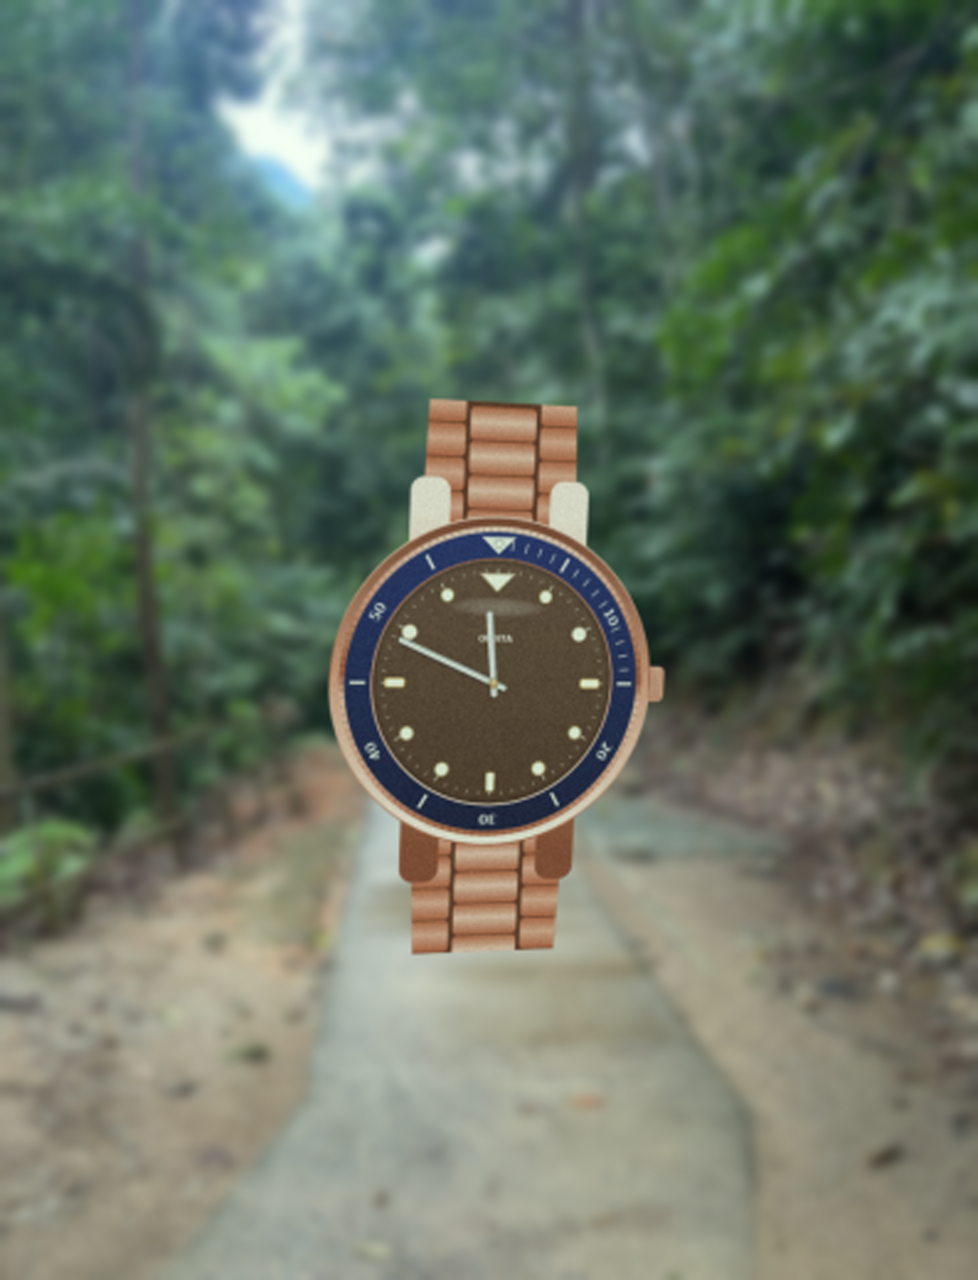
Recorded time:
11h49
